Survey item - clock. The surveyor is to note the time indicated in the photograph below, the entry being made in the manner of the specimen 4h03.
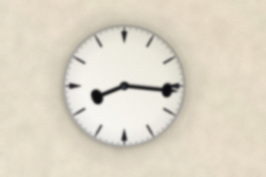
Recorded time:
8h16
